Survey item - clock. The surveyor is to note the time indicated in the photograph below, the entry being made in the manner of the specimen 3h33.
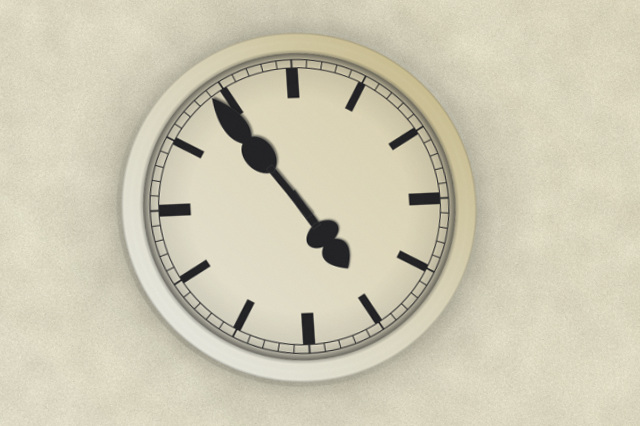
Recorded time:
4h54
